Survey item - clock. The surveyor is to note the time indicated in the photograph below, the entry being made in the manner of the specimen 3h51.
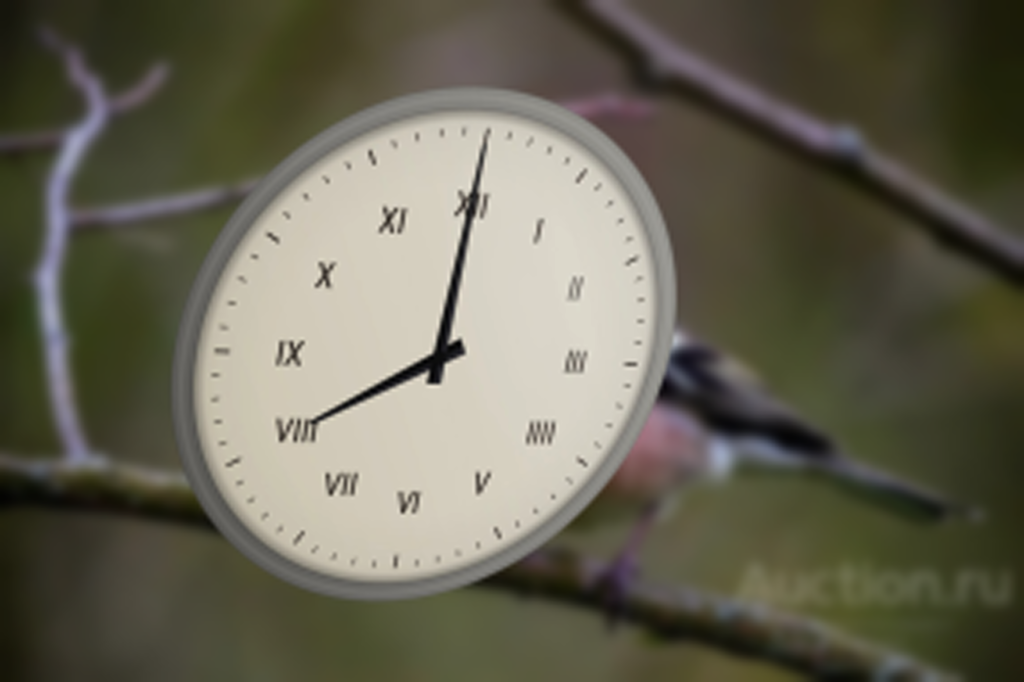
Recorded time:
8h00
